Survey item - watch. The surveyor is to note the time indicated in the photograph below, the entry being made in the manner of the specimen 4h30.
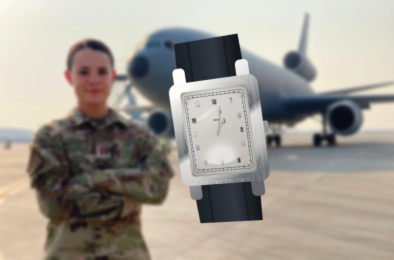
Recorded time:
1h02
